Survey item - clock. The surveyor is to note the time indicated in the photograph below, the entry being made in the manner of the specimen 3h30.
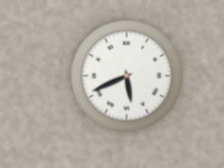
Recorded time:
5h41
